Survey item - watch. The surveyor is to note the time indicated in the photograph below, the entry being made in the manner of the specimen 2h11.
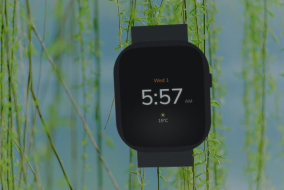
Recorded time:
5h57
